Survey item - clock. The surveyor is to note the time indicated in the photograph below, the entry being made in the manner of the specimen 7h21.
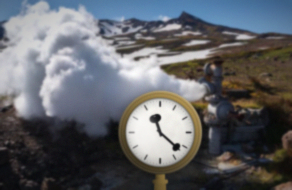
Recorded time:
11h22
